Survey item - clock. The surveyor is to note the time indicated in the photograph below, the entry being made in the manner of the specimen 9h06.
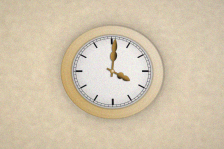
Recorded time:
4h01
